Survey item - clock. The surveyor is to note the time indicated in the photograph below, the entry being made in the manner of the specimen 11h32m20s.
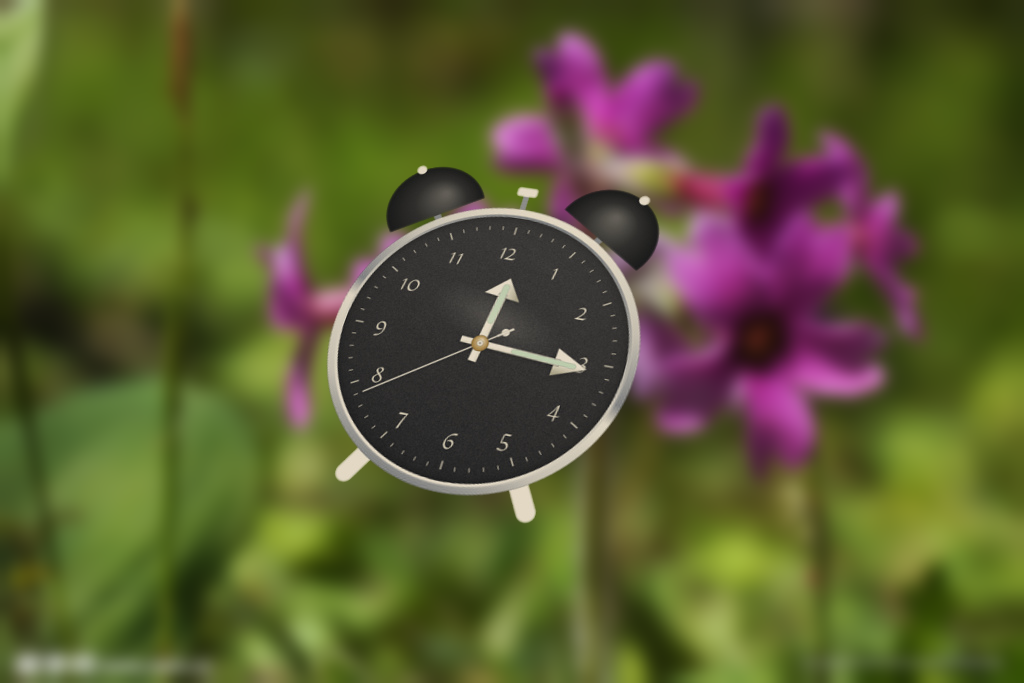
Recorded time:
12h15m39s
